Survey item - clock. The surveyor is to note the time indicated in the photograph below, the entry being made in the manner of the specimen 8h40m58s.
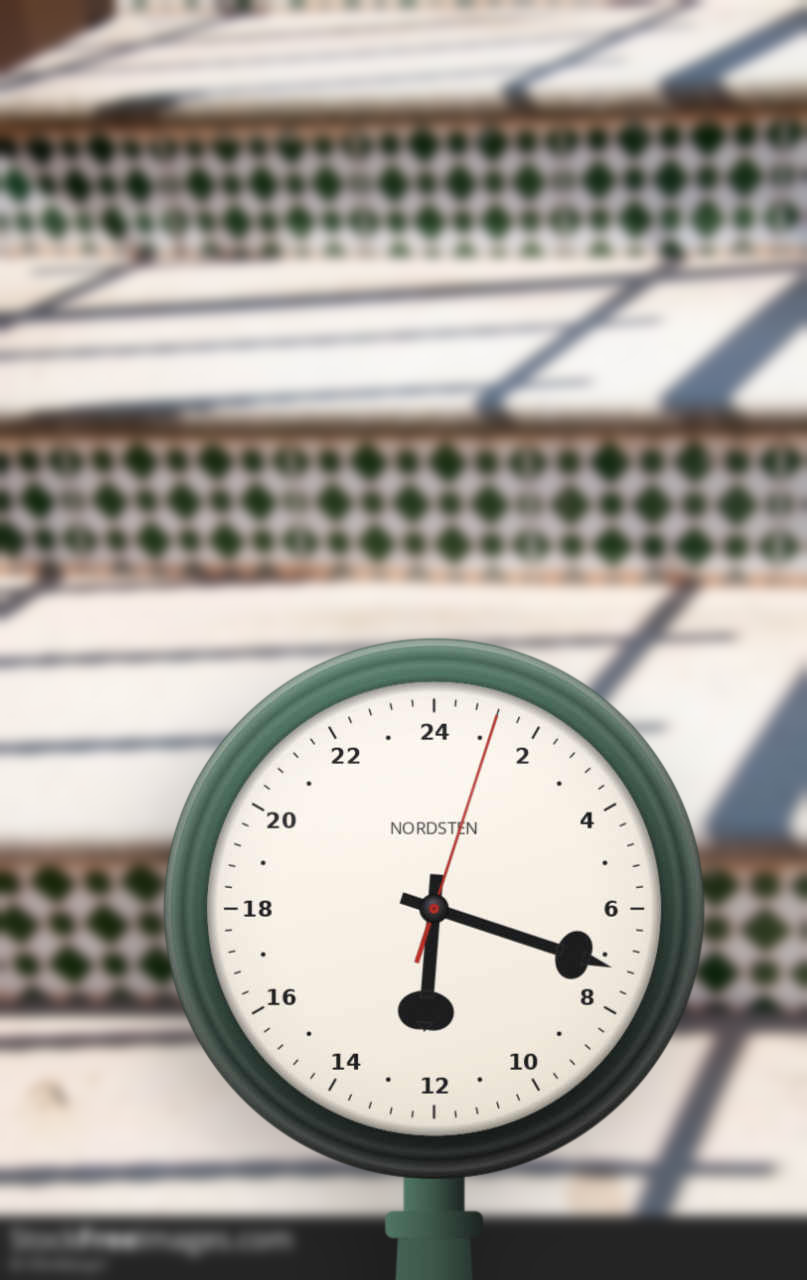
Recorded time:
12h18m03s
